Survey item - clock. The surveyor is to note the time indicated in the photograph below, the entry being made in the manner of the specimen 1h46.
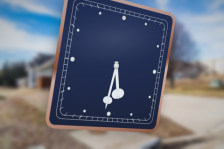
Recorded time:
5h31
